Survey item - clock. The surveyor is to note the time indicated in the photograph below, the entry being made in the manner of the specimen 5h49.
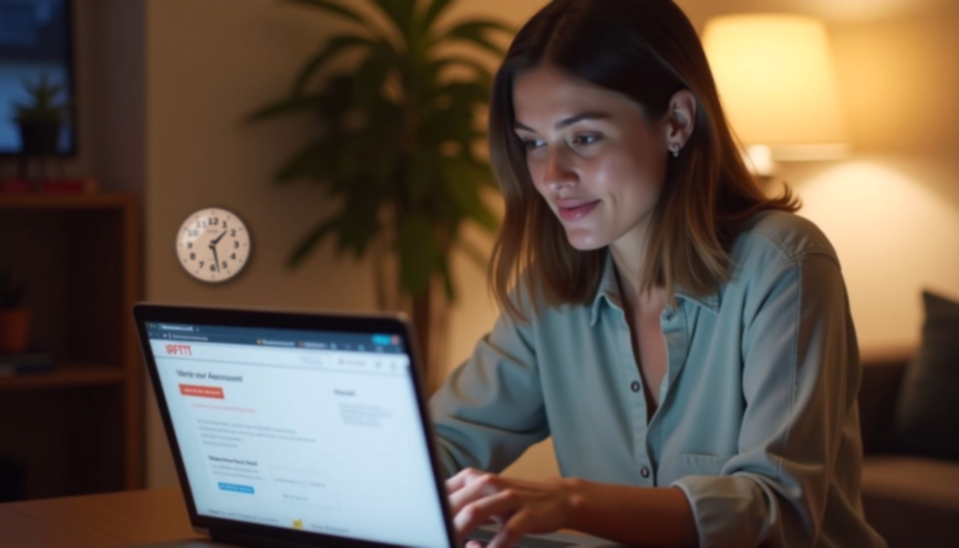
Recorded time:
1h28
